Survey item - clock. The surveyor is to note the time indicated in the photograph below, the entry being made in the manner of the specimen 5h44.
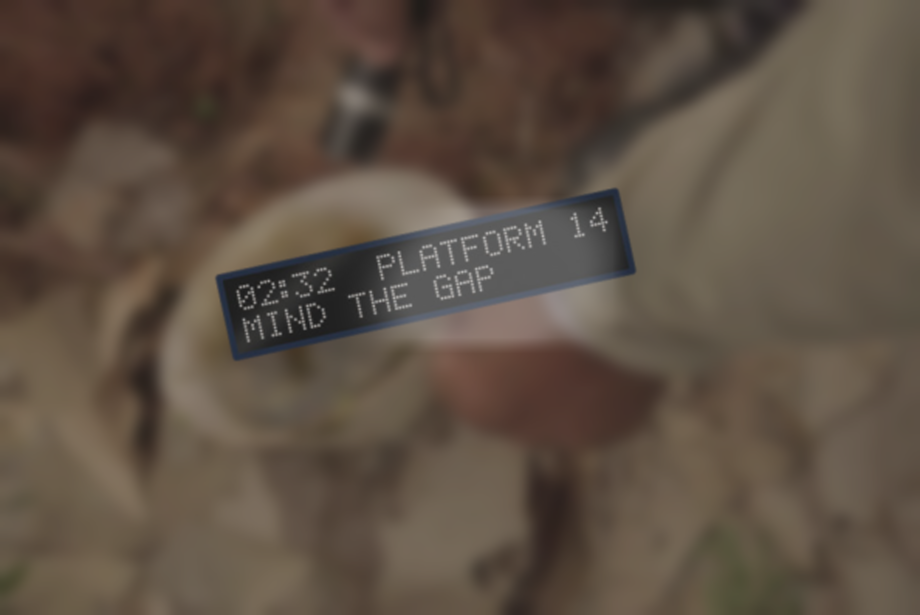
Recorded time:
2h32
